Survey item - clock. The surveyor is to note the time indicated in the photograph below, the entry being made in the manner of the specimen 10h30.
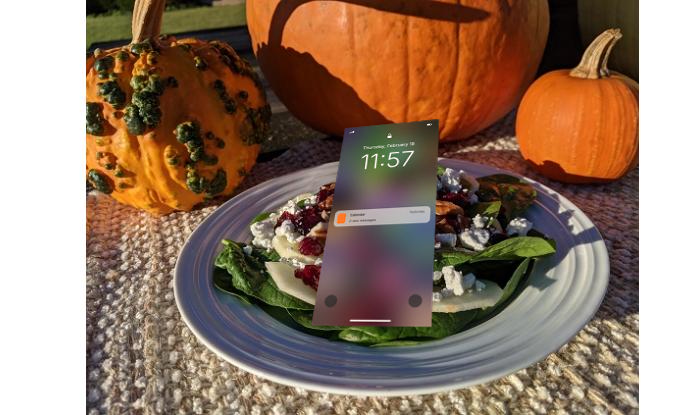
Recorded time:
11h57
